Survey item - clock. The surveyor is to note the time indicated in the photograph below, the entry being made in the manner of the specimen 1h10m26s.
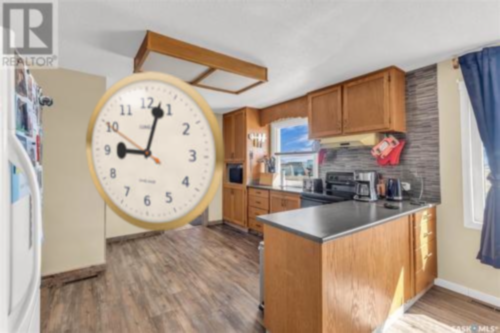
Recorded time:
9h02m50s
